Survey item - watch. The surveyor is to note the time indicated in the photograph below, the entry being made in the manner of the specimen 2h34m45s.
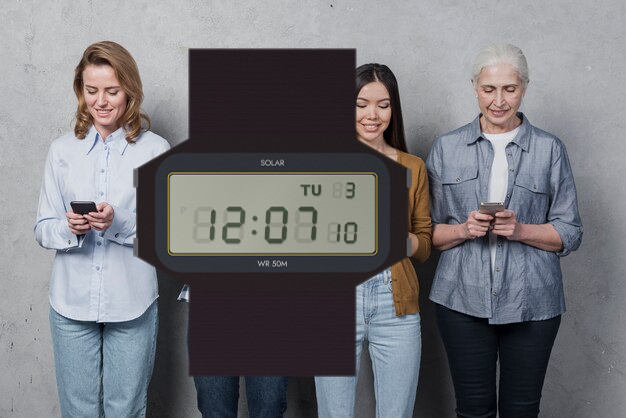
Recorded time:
12h07m10s
